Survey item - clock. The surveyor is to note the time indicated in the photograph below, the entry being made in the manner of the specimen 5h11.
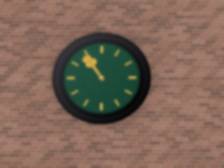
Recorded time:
10h54
